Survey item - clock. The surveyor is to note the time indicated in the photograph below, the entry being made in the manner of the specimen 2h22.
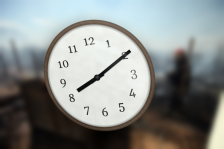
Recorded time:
8h10
